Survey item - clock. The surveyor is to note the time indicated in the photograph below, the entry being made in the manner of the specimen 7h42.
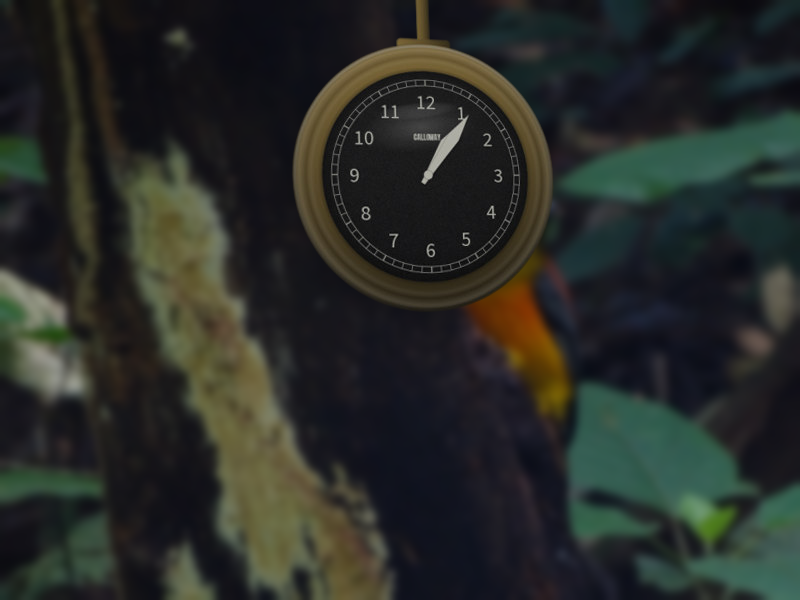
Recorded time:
1h06
